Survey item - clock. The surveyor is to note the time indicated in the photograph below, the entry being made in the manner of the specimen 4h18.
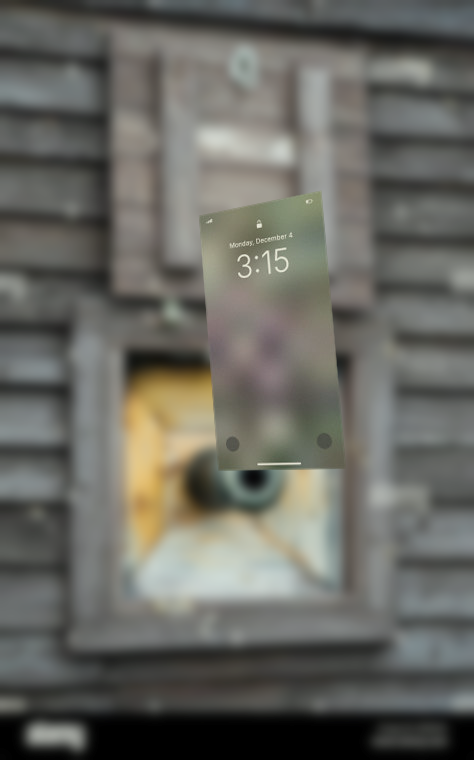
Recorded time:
3h15
